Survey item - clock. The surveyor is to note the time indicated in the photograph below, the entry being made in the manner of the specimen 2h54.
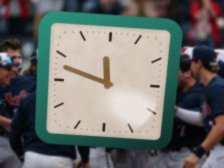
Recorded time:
11h48
